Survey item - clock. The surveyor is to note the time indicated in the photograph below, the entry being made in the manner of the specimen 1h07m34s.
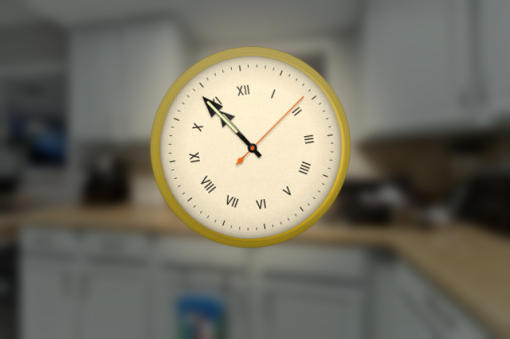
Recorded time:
10h54m09s
